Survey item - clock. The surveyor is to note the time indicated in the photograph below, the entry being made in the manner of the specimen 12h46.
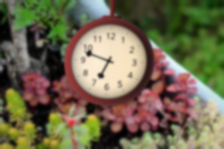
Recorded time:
6h48
